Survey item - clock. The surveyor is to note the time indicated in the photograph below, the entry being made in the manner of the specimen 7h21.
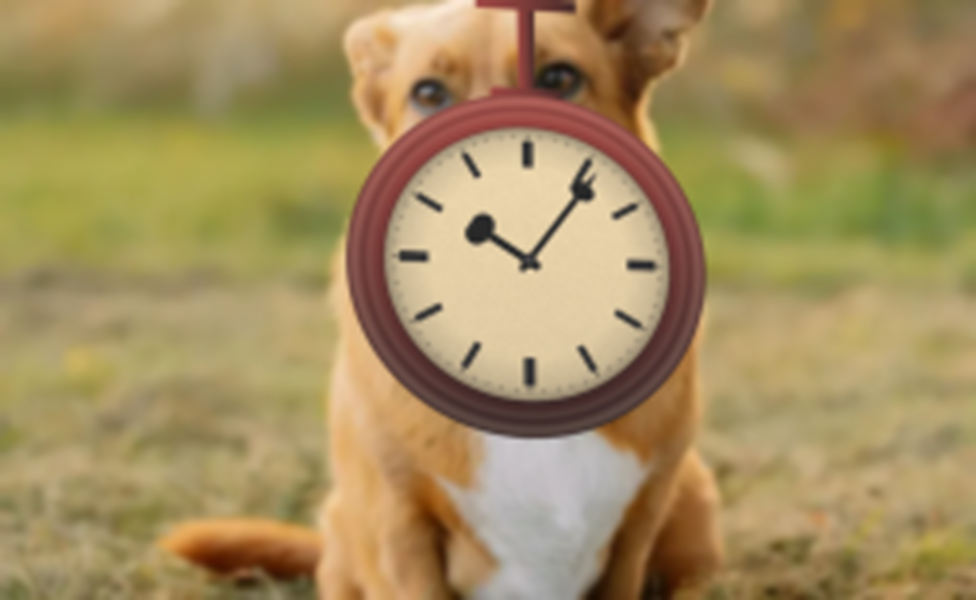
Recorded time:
10h06
